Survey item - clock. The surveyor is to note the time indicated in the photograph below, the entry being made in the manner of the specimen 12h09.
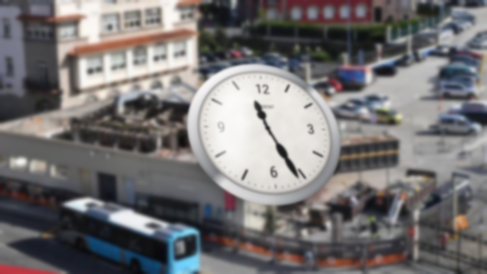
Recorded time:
11h26
